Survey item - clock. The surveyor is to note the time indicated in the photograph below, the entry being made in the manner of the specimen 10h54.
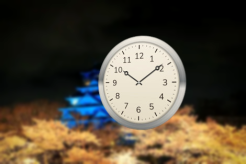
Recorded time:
10h09
